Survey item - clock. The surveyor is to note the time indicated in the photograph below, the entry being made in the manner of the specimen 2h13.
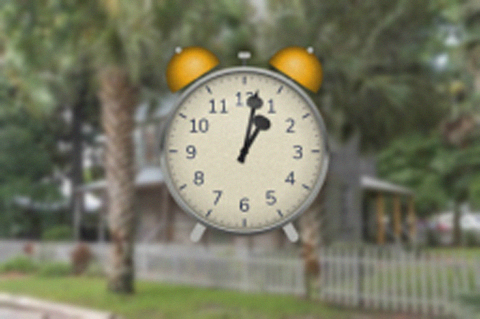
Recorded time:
1h02
